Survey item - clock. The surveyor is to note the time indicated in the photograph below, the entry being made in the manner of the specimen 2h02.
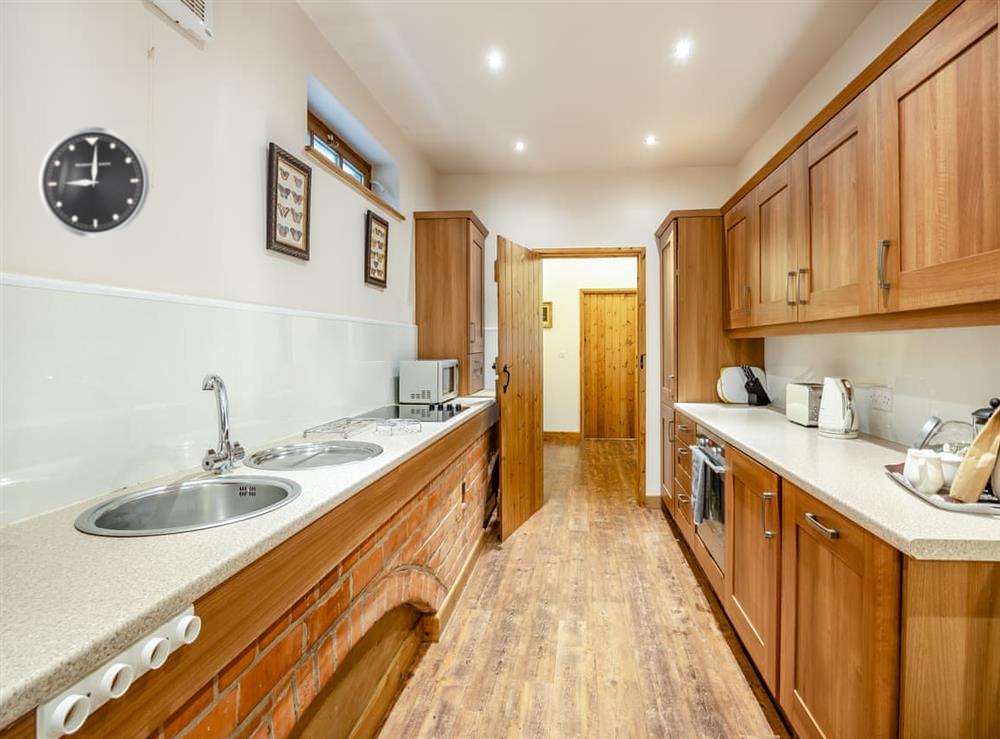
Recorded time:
9h01
